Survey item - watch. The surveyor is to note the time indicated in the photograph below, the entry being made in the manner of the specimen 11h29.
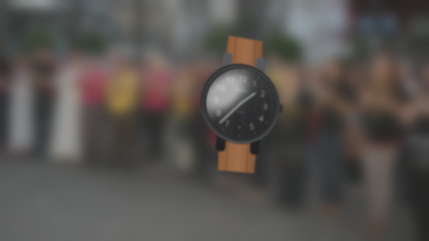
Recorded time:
1h37
